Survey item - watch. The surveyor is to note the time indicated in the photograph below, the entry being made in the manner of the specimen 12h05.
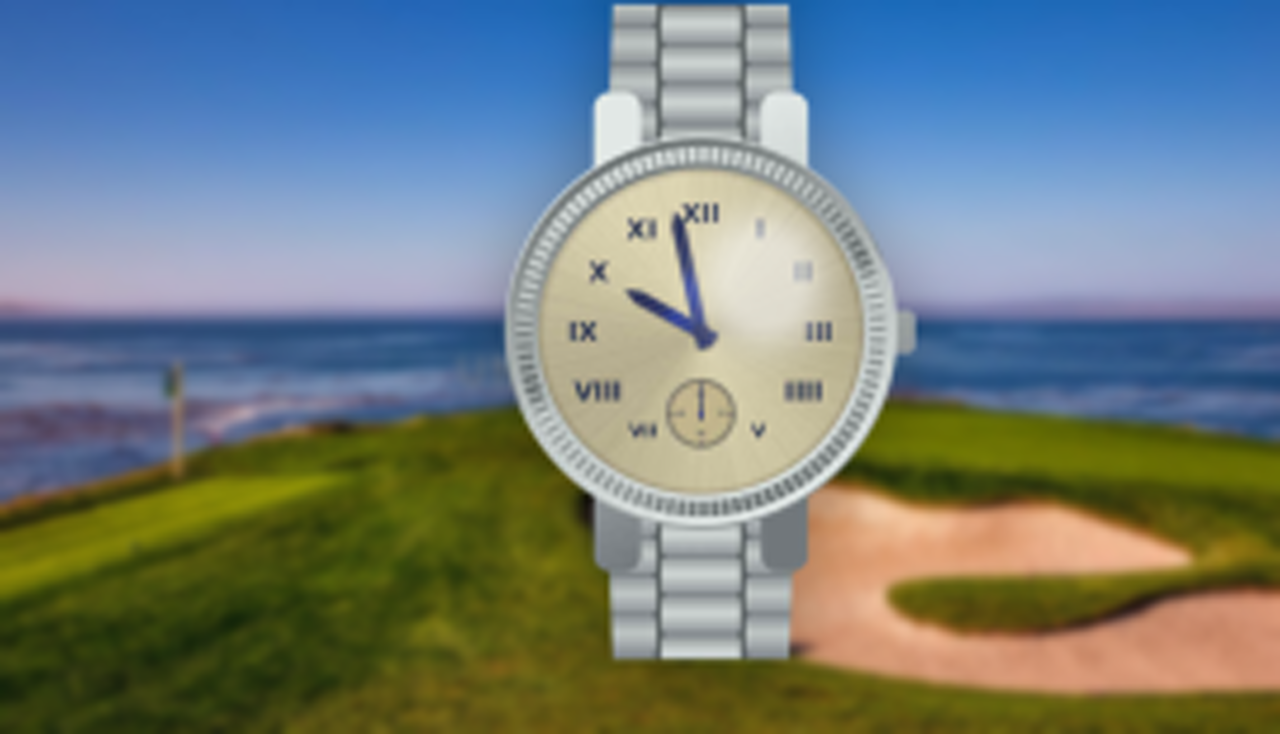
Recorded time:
9h58
